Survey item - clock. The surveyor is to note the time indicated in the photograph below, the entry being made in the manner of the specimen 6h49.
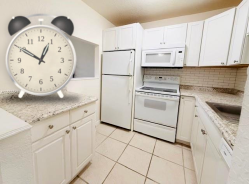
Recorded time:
12h50
